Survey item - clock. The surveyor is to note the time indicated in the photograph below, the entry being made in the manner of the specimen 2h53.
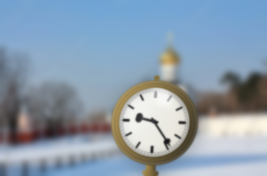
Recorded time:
9h24
